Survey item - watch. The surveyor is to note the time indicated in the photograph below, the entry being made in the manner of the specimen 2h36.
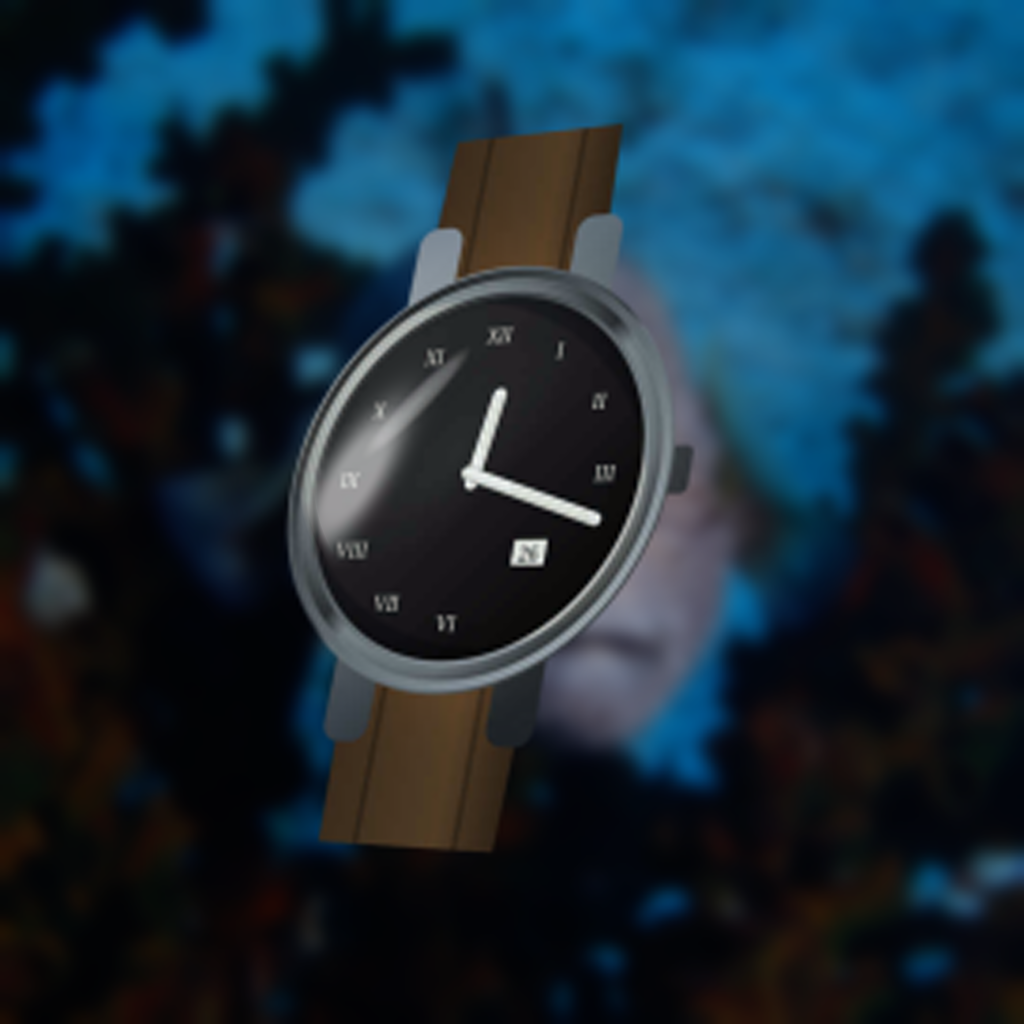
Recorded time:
12h18
